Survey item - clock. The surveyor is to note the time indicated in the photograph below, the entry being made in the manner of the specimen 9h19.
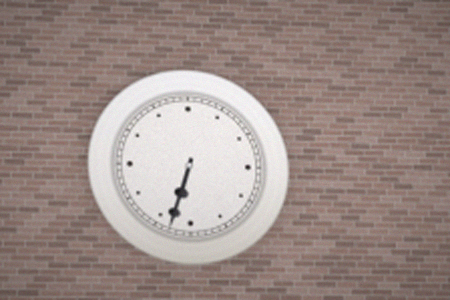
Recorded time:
6h33
